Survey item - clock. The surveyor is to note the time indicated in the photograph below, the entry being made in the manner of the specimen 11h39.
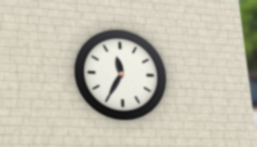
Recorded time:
11h35
